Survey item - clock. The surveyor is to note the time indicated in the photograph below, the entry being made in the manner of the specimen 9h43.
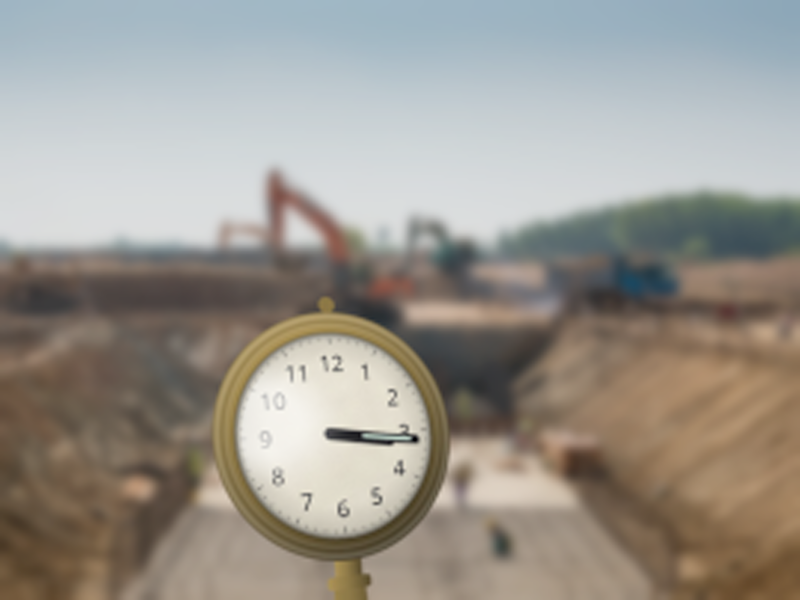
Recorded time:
3h16
